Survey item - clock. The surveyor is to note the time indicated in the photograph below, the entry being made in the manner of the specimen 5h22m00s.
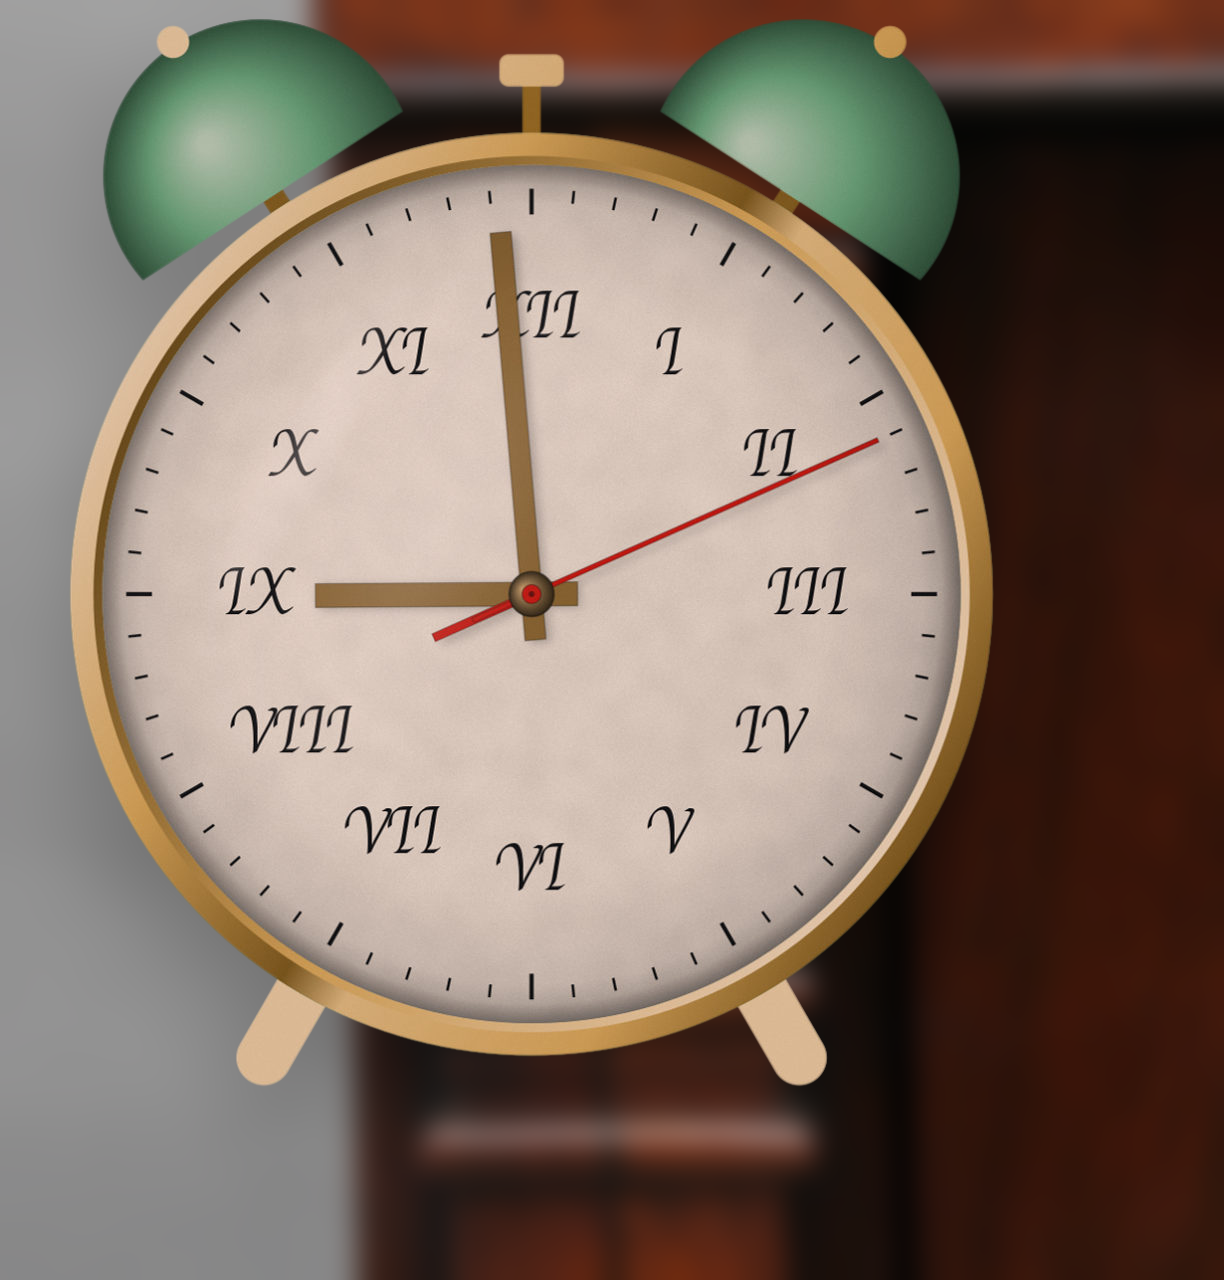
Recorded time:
8h59m11s
